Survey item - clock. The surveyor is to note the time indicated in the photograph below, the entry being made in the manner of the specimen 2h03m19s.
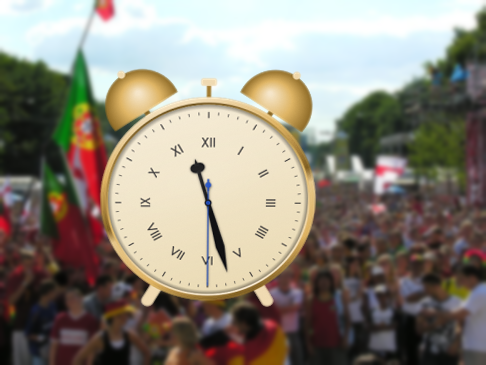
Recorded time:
11h27m30s
